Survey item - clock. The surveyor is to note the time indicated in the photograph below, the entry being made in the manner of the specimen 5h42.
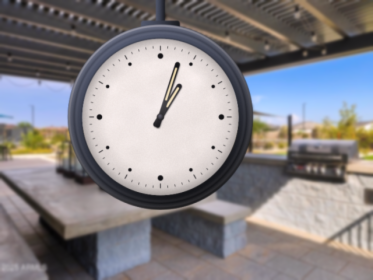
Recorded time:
1h03
